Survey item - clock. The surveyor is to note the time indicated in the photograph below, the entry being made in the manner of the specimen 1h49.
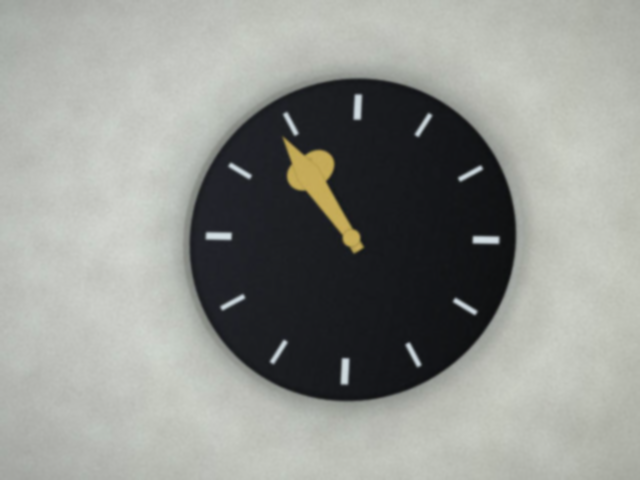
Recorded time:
10h54
